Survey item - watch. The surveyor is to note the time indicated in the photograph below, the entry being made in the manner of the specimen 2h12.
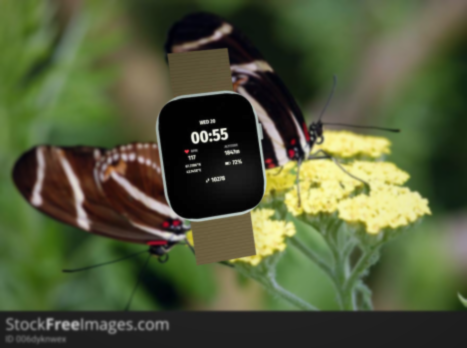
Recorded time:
0h55
